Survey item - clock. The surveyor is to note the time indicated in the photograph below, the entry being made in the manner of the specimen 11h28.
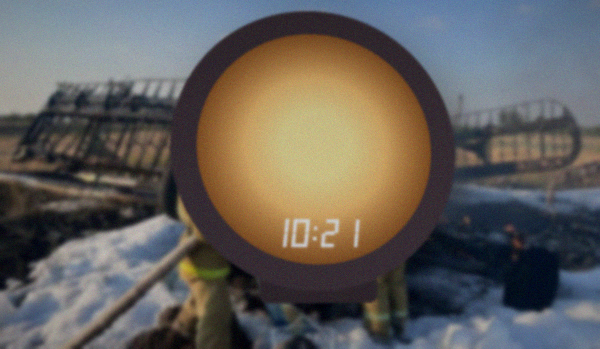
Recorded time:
10h21
